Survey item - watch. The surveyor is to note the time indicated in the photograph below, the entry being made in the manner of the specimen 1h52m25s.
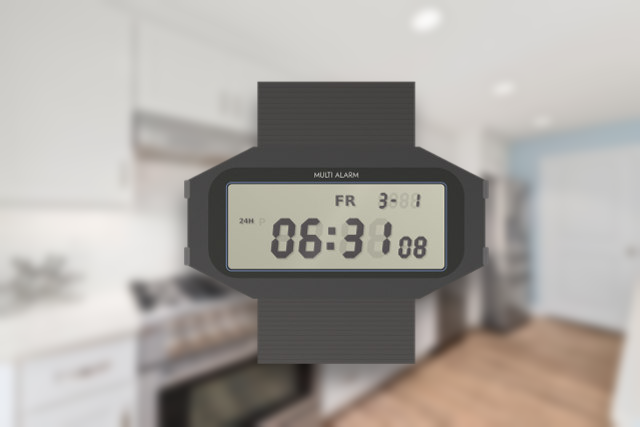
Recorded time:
6h31m08s
